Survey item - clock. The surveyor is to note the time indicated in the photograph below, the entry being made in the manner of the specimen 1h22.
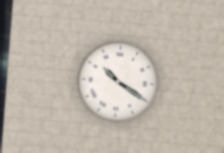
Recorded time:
10h20
